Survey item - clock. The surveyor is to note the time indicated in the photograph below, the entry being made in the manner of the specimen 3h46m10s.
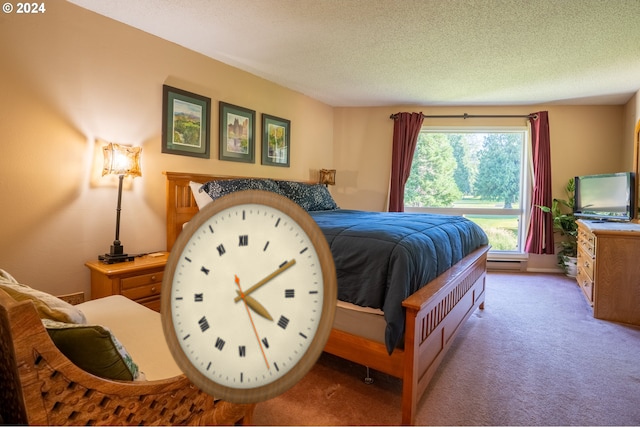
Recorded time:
4h10m26s
